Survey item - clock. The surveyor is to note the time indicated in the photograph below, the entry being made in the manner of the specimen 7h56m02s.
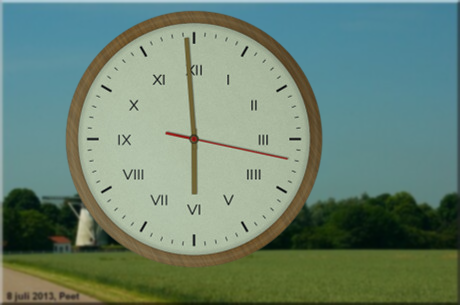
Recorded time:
5h59m17s
